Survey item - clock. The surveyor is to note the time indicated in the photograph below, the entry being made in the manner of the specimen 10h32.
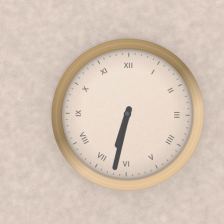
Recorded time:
6h32
